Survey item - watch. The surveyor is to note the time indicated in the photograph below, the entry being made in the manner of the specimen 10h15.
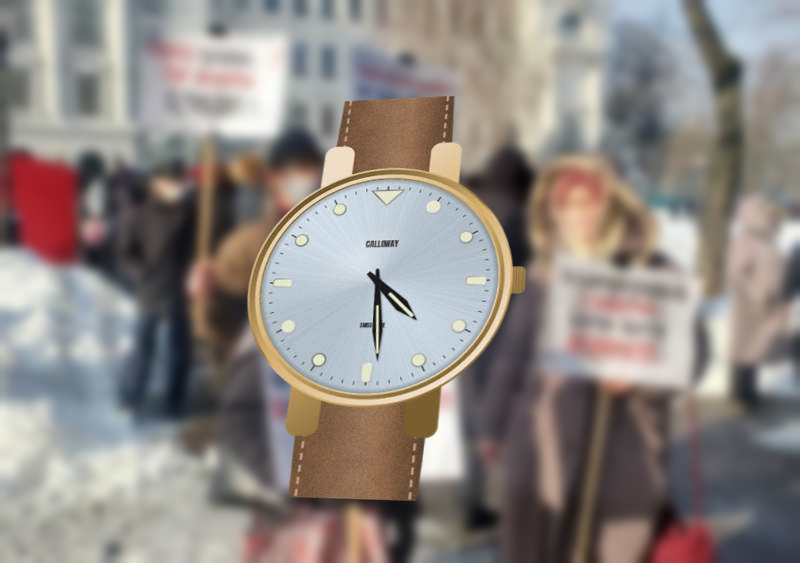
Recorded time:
4h29
